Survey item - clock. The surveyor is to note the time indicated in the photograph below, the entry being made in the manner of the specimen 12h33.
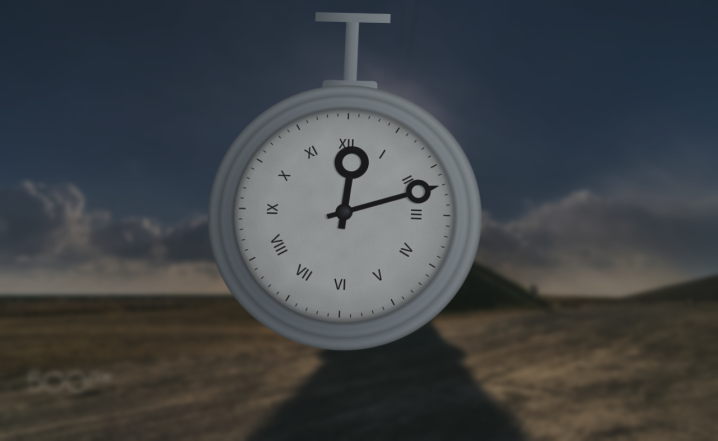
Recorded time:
12h12
